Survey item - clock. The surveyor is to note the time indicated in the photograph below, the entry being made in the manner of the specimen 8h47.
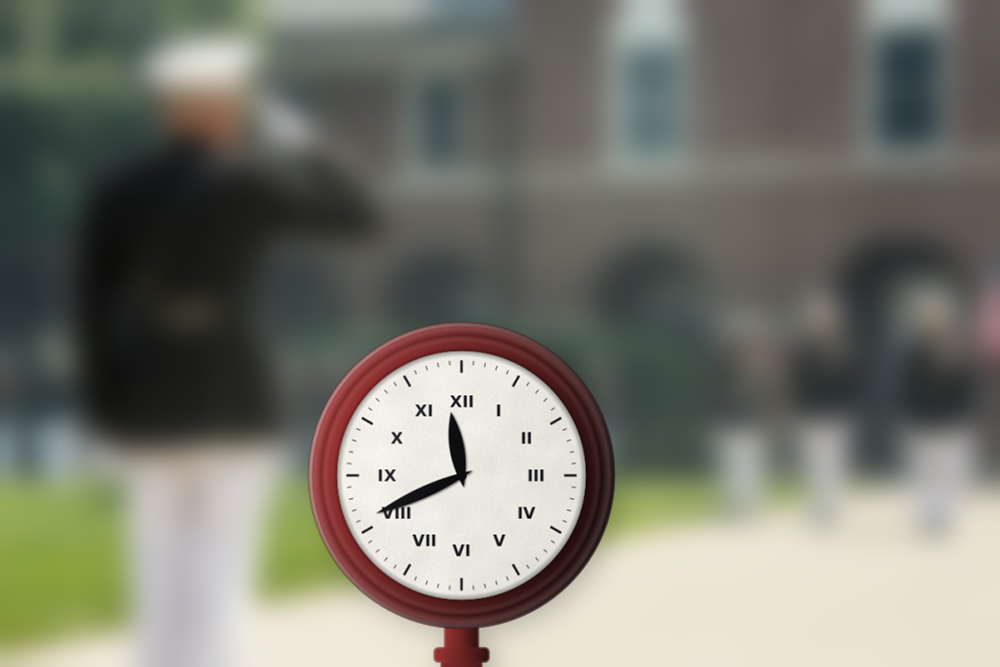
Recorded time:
11h41
